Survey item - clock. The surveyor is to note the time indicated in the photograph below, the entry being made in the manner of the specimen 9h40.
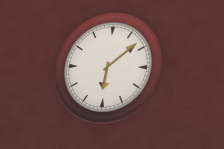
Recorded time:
6h08
